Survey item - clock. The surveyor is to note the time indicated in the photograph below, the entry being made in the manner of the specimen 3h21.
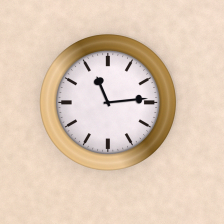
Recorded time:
11h14
